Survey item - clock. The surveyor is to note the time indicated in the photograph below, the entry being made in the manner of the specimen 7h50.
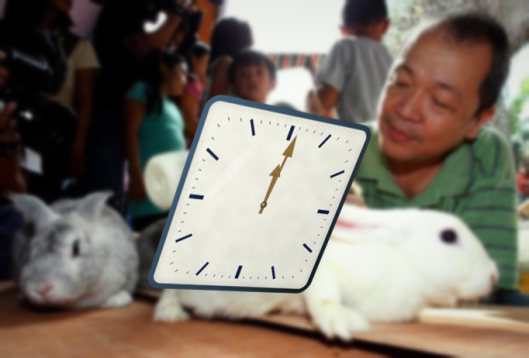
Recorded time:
12h01
